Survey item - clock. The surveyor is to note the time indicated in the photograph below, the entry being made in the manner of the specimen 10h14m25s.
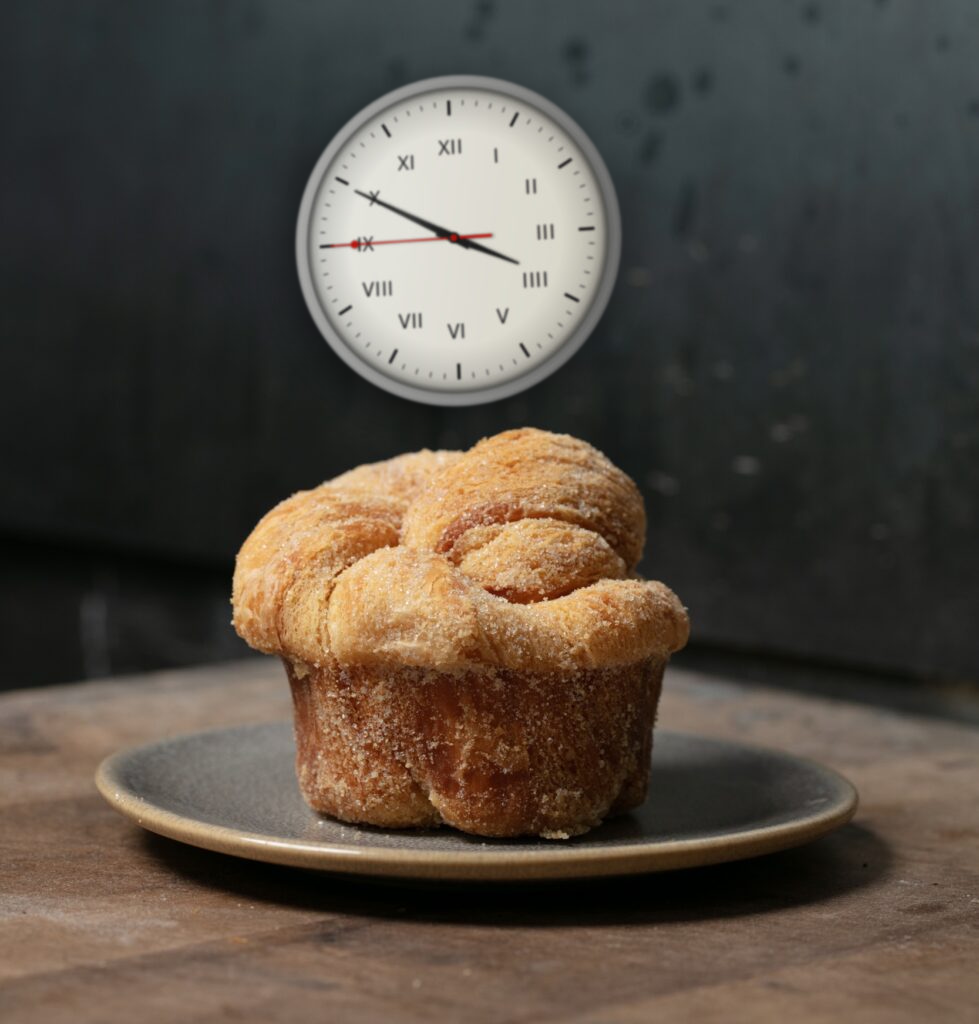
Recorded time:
3h49m45s
